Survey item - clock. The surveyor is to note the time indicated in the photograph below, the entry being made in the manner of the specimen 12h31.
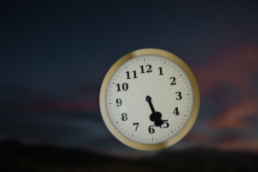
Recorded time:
5h27
